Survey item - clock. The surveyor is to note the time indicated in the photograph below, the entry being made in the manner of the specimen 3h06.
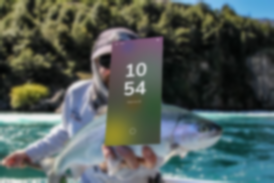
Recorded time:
10h54
